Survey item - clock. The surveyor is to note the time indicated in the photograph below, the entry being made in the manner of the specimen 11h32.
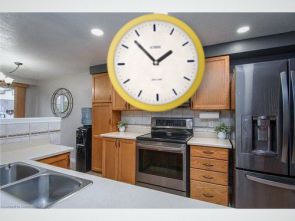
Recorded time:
1h53
